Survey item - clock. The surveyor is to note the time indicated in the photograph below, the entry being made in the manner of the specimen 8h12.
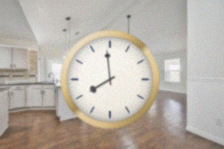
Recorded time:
7h59
